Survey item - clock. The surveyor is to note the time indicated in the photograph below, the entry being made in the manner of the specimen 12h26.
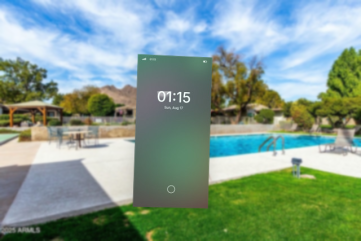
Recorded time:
1h15
